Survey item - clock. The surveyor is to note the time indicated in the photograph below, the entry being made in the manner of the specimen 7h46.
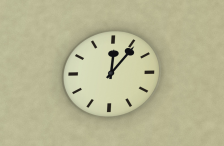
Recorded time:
12h06
